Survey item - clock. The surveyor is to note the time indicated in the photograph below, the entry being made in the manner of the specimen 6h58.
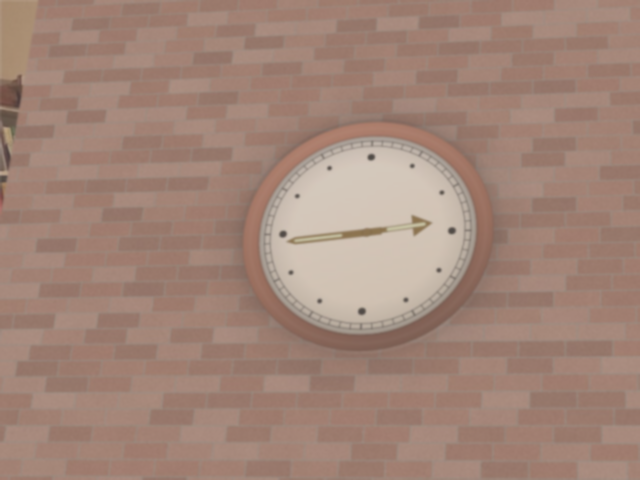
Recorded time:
2h44
